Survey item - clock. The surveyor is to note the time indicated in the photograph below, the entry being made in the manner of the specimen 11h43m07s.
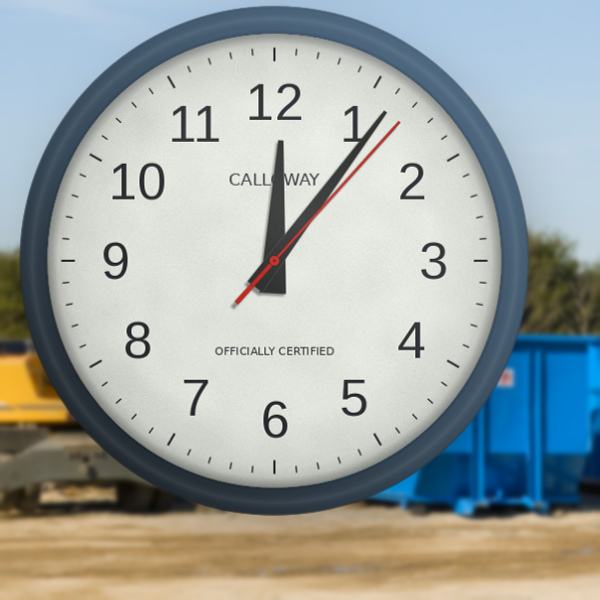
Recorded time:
12h06m07s
